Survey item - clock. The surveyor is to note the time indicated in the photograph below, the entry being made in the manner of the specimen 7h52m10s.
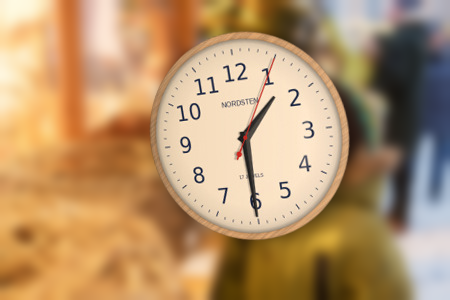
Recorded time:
1h30m05s
